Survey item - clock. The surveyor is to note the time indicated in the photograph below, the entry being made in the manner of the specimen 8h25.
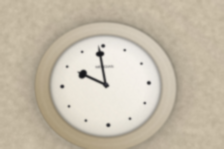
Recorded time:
9h59
